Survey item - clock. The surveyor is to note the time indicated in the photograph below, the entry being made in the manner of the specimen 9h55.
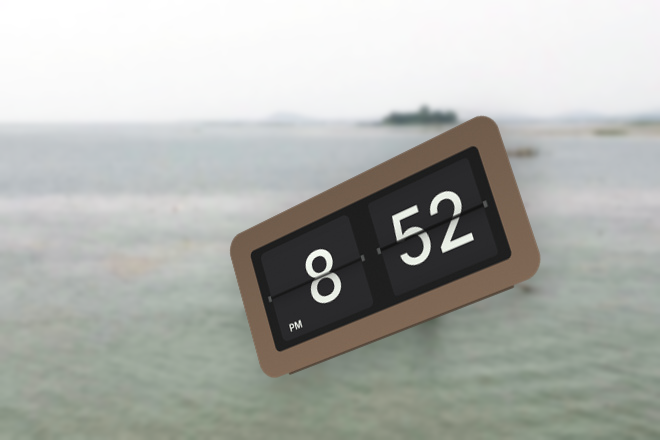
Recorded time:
8h52
